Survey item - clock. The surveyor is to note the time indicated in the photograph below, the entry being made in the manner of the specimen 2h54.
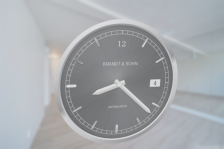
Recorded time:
8h22
